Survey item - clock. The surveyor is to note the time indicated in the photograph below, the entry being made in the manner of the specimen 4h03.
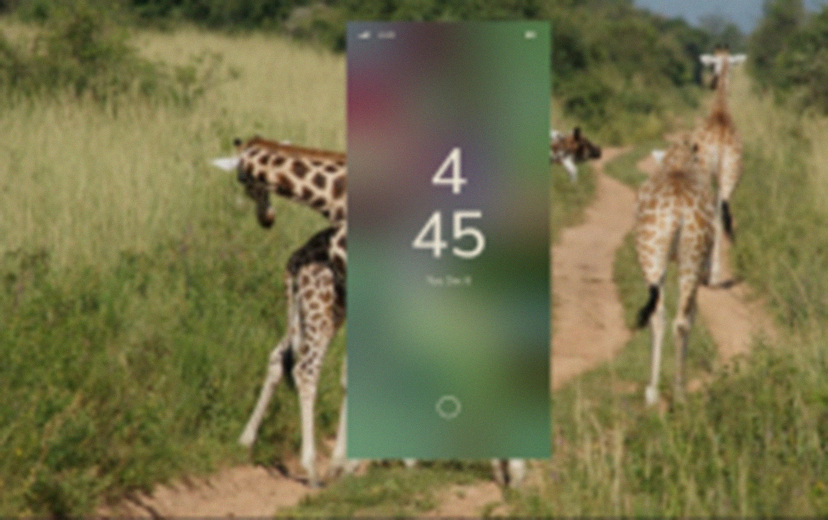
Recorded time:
4h45
